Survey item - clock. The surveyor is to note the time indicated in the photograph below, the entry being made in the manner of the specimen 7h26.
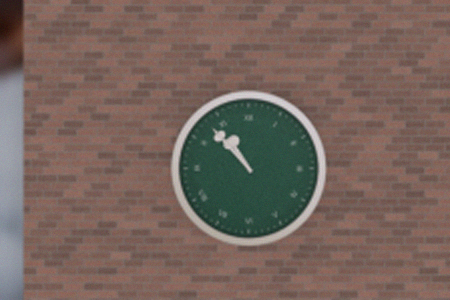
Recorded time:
10h53
